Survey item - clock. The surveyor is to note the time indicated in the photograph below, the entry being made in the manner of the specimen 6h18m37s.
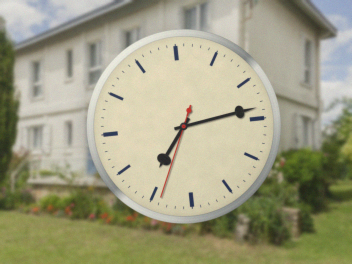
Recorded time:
7h13m34s
